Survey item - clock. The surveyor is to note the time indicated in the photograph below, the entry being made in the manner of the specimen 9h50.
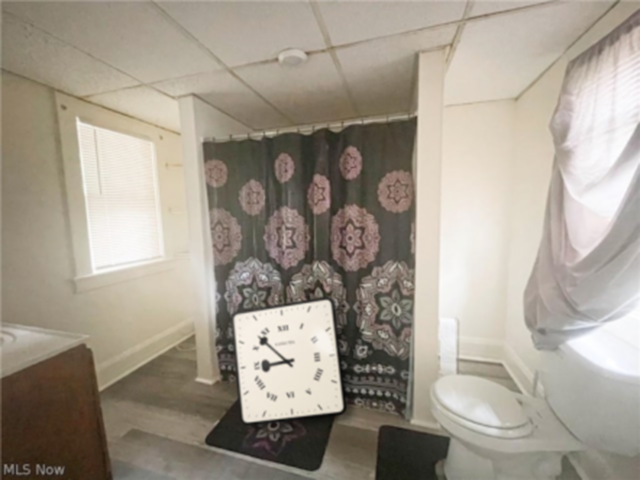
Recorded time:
8h53
